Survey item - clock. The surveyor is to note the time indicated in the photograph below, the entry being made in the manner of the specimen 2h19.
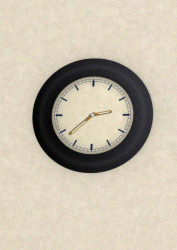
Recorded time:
2h38
